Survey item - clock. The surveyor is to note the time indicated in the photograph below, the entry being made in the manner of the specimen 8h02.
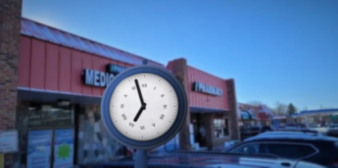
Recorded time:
6h57
